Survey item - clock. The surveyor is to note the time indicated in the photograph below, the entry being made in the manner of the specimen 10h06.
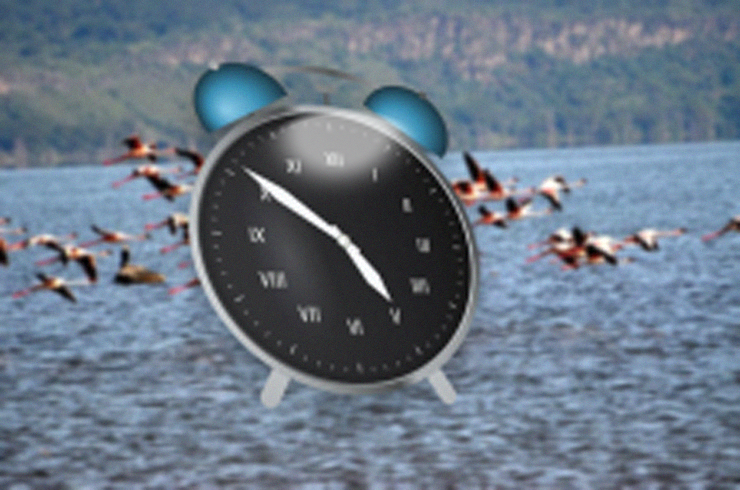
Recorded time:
4h51
